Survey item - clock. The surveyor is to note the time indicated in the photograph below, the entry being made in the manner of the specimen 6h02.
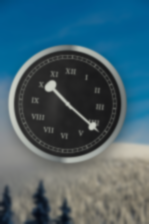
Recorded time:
10h21
